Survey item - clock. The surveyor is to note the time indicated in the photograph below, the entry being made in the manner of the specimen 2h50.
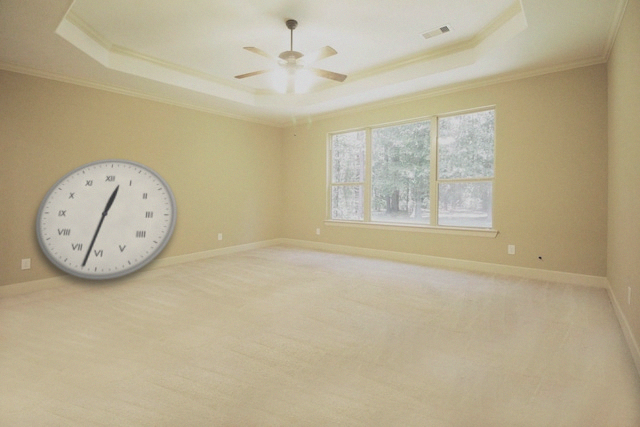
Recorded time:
12h32
